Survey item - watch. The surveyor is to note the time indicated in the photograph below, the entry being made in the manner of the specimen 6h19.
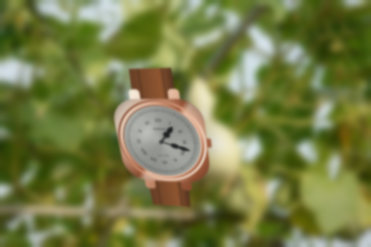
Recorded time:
1h18
